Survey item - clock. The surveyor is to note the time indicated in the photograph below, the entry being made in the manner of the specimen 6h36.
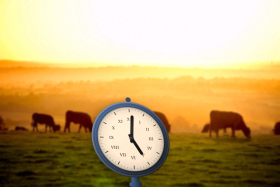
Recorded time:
5h01
